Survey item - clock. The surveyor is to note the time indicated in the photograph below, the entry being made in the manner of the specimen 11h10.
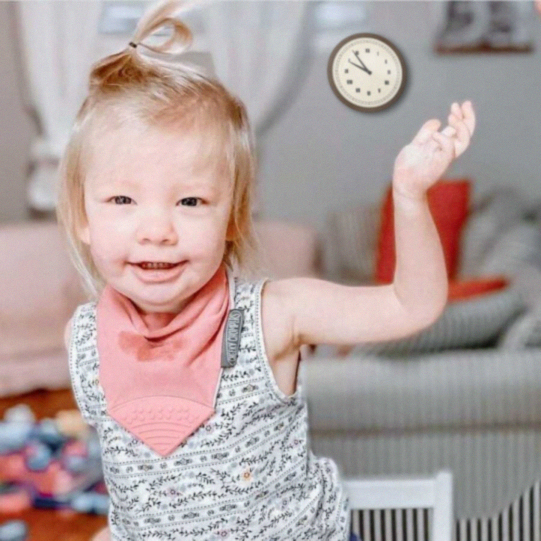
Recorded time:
9h54
